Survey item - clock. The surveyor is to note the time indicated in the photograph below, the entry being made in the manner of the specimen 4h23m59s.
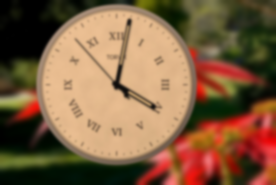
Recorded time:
4h01m53s
